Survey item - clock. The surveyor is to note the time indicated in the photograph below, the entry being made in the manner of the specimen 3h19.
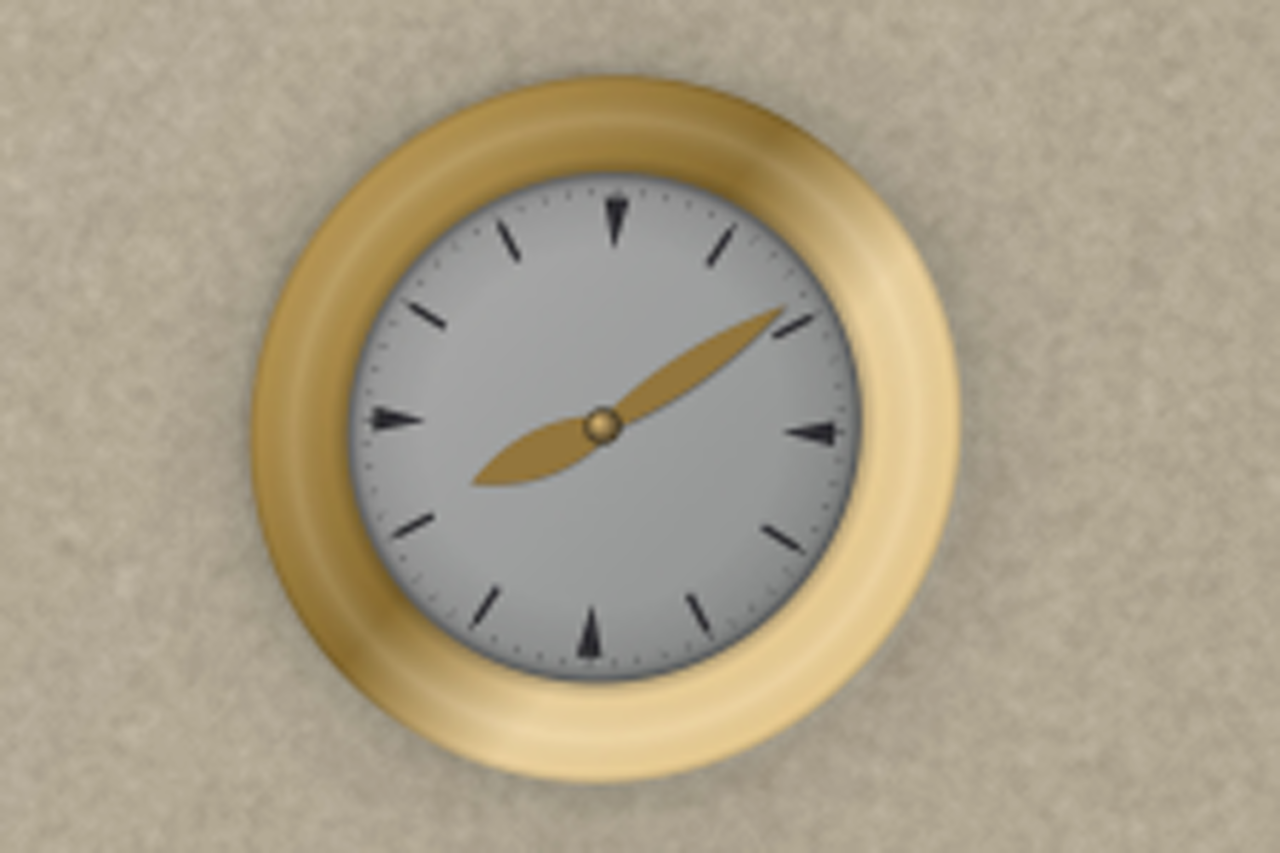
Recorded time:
8h09
